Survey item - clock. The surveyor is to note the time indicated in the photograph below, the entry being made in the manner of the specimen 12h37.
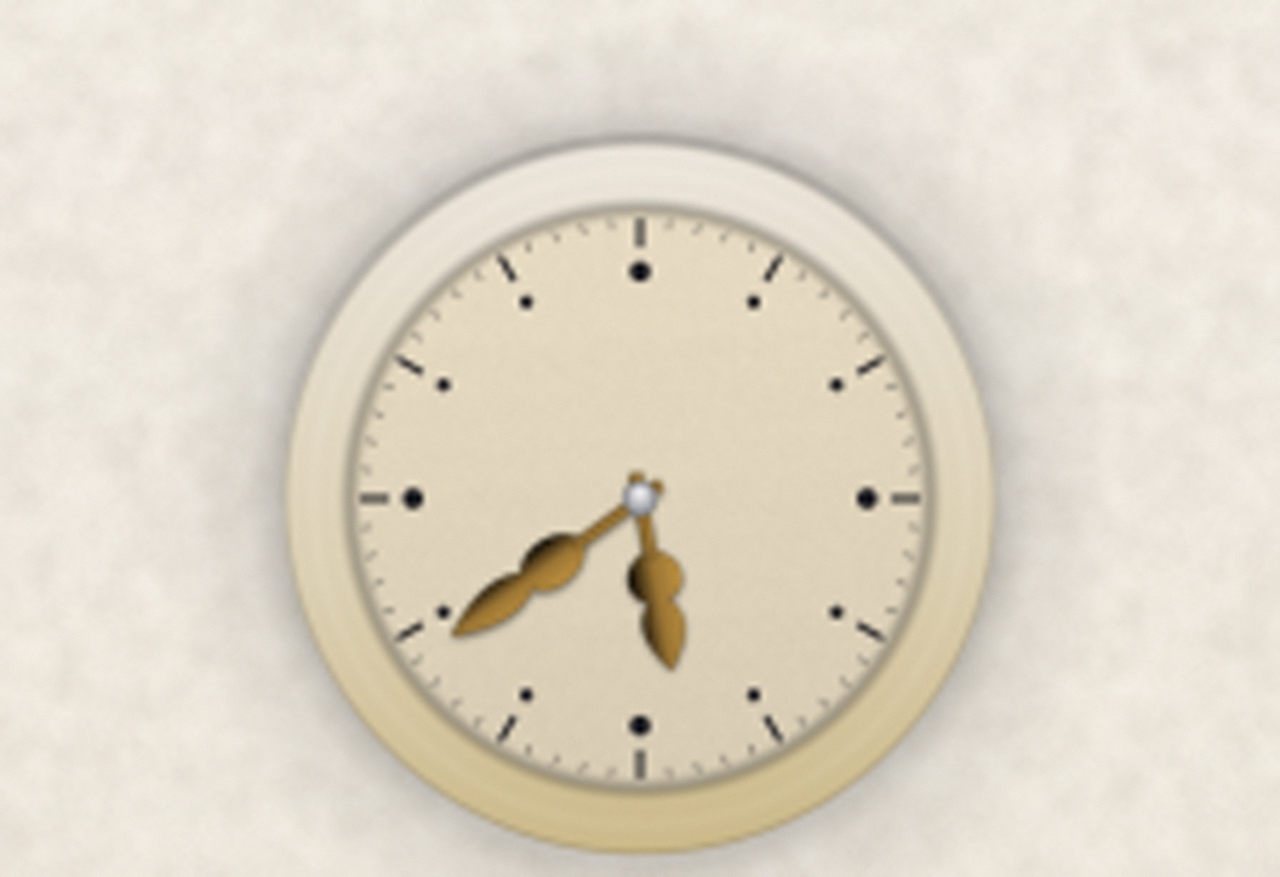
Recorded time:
5h39
